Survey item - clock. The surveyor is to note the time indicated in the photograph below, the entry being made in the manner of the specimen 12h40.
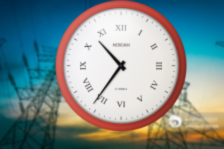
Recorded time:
10h36
